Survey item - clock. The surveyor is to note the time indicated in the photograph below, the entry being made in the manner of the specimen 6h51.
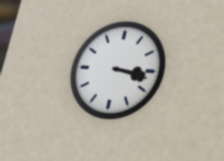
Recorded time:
3h17
